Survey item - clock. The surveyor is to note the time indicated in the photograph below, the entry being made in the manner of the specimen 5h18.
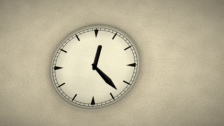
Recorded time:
12h23
